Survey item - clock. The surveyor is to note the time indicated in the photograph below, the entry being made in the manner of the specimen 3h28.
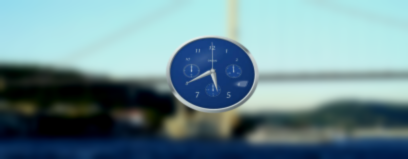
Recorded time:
5h40
